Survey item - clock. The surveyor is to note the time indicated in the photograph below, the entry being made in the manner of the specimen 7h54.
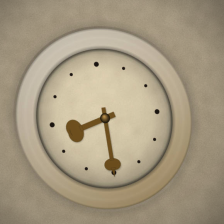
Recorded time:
8h30
